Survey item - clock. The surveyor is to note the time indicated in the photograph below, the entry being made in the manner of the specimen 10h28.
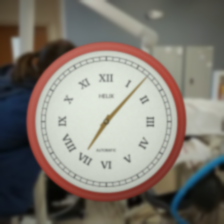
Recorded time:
7h07
